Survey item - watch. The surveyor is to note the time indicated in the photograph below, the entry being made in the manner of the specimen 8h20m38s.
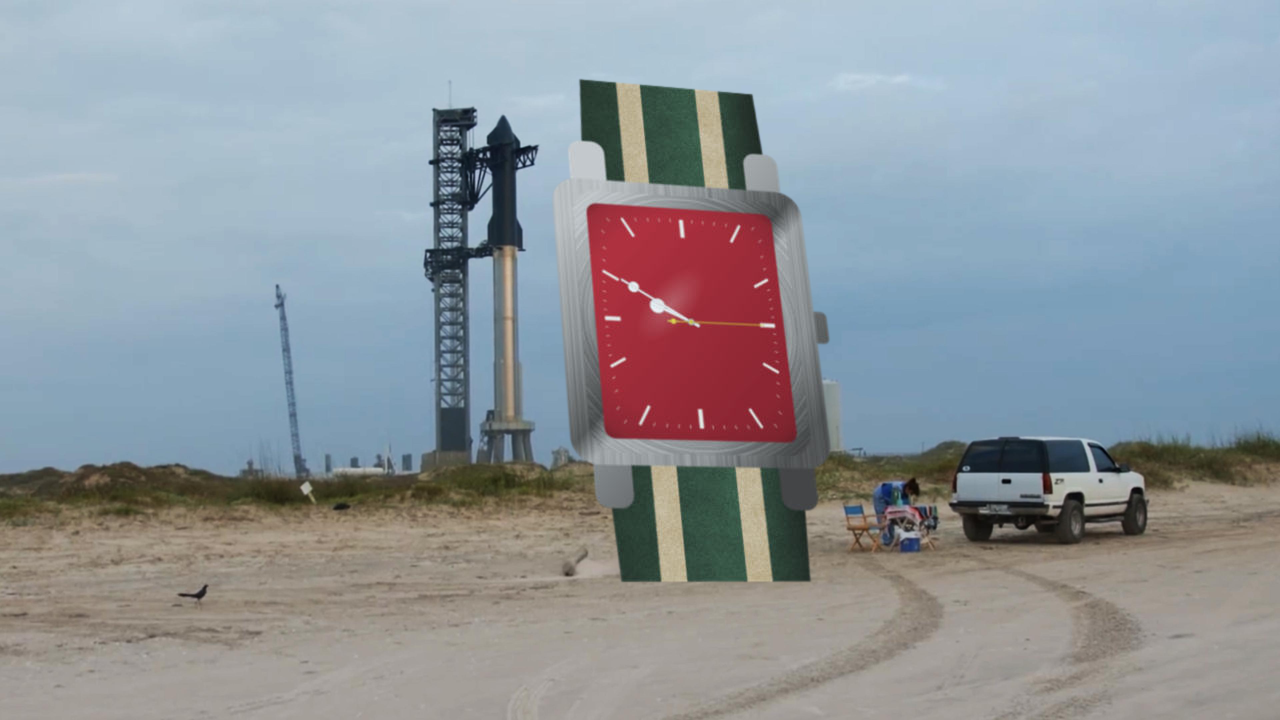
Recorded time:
9h50m15s
